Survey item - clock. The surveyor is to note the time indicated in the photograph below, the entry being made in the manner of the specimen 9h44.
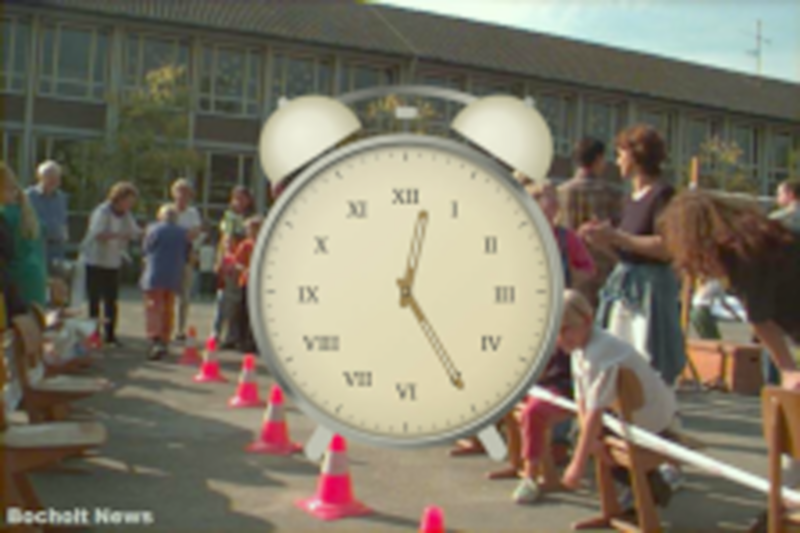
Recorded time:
12h25
